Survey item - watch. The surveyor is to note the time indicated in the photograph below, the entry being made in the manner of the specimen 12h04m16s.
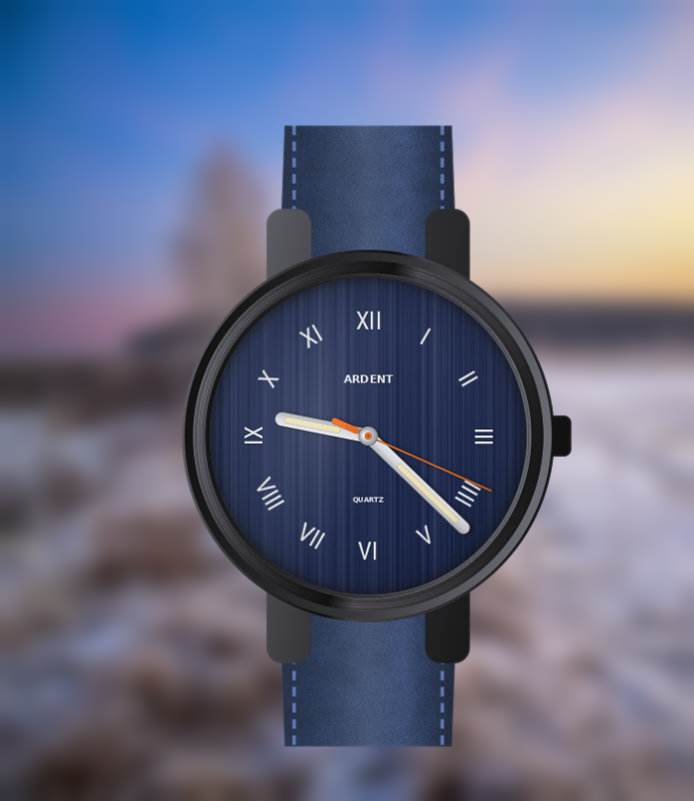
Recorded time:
9h22m19s
